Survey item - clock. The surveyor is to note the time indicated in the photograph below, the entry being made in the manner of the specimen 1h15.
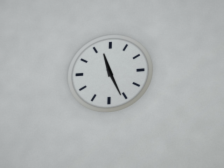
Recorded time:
11h26
